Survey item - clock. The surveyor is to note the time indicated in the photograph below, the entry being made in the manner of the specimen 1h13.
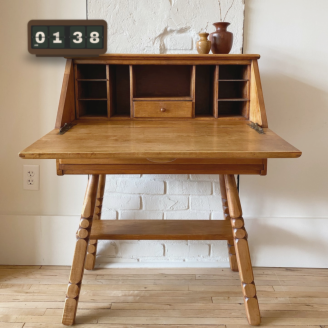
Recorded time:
1h38
